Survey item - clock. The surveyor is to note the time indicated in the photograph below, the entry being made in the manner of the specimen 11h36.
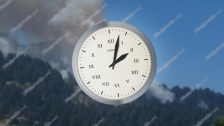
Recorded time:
2h03
